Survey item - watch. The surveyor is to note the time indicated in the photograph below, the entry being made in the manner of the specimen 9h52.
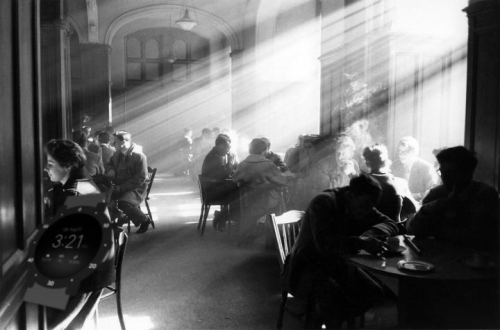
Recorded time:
3h21
